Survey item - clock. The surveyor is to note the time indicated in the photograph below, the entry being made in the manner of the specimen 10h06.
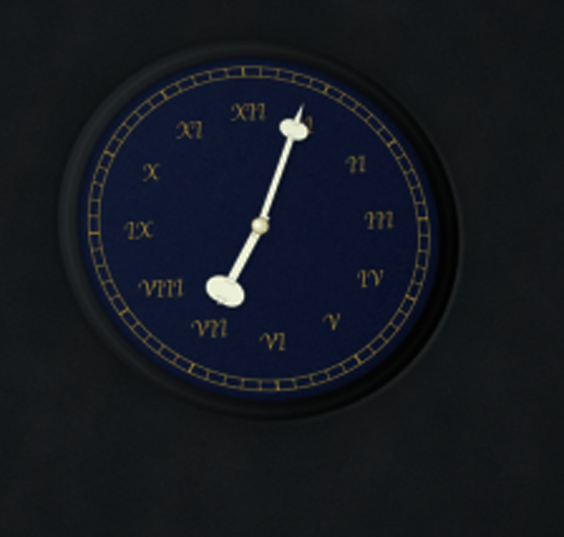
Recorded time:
7h04
